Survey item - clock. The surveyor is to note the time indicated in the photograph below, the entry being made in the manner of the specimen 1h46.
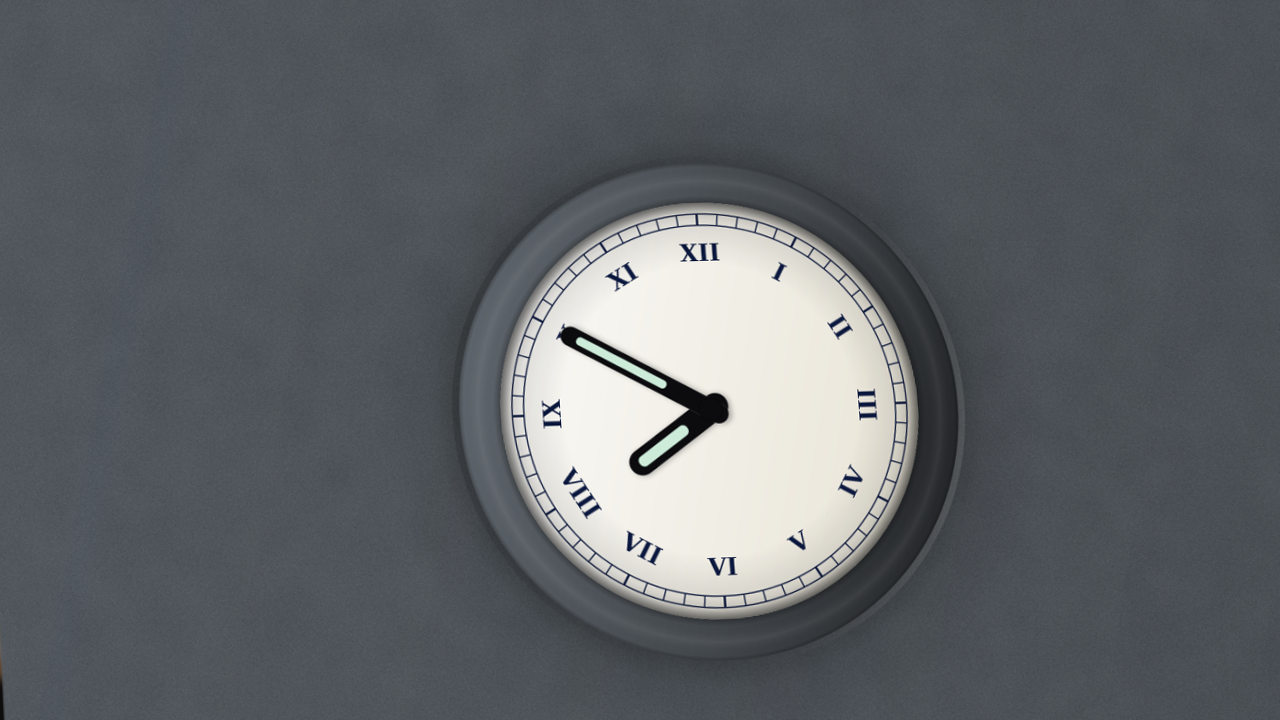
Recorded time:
7h50
